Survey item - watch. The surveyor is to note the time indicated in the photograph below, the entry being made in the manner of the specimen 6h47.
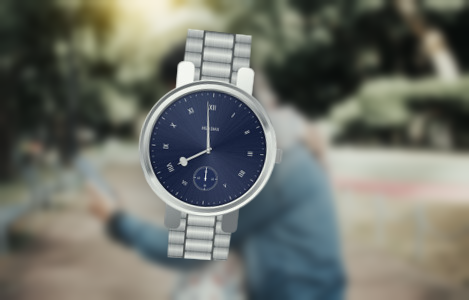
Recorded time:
7h59
